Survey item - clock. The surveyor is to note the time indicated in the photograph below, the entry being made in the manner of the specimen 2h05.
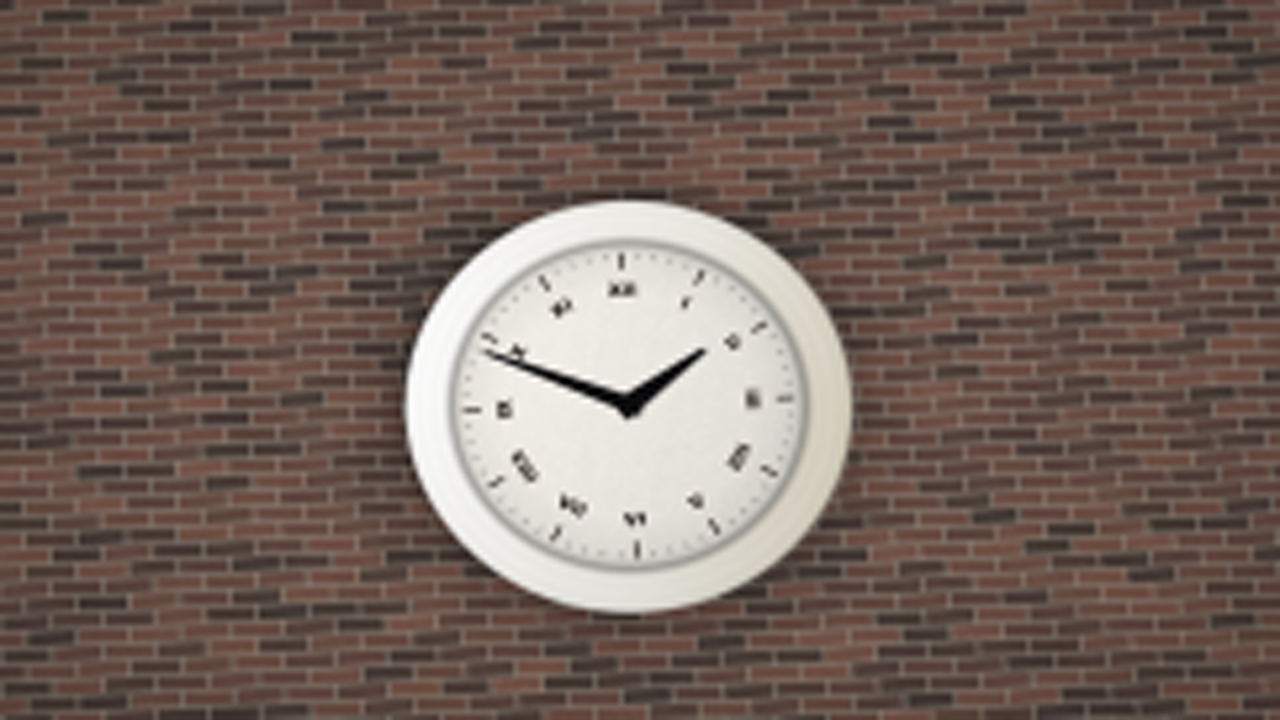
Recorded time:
1h49
